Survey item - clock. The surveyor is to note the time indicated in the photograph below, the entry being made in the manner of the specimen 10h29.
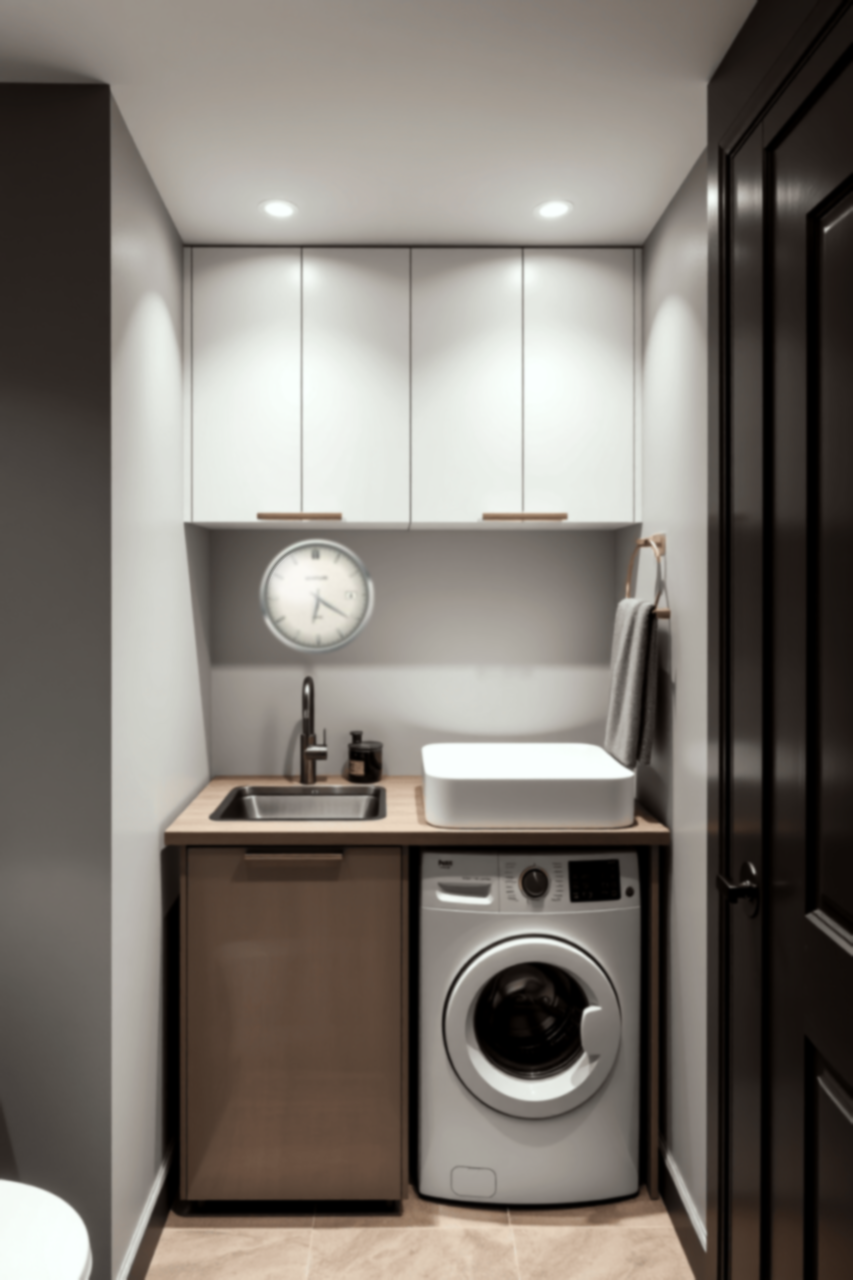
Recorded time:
6h21
